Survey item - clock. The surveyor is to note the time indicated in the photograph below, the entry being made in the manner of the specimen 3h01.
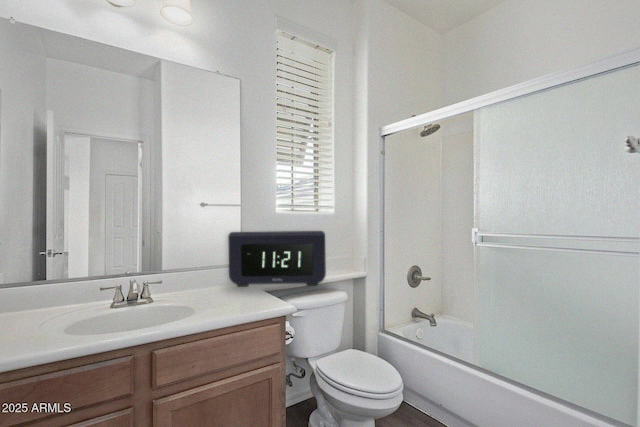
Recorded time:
11h21
